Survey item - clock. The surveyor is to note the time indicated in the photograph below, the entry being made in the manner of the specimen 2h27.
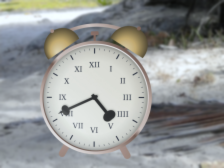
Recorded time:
4h41
